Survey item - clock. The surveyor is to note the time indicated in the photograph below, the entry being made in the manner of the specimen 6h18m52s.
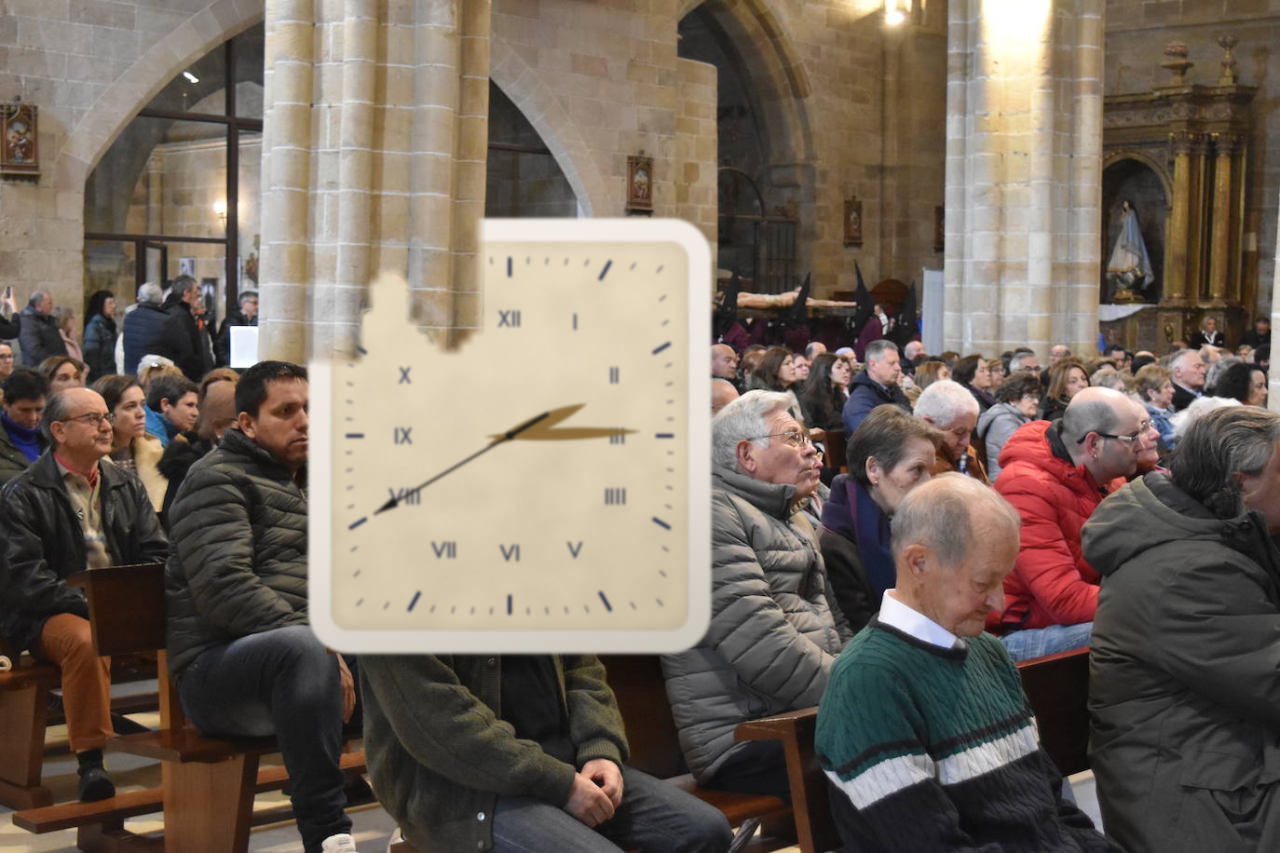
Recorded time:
2h14m40s
